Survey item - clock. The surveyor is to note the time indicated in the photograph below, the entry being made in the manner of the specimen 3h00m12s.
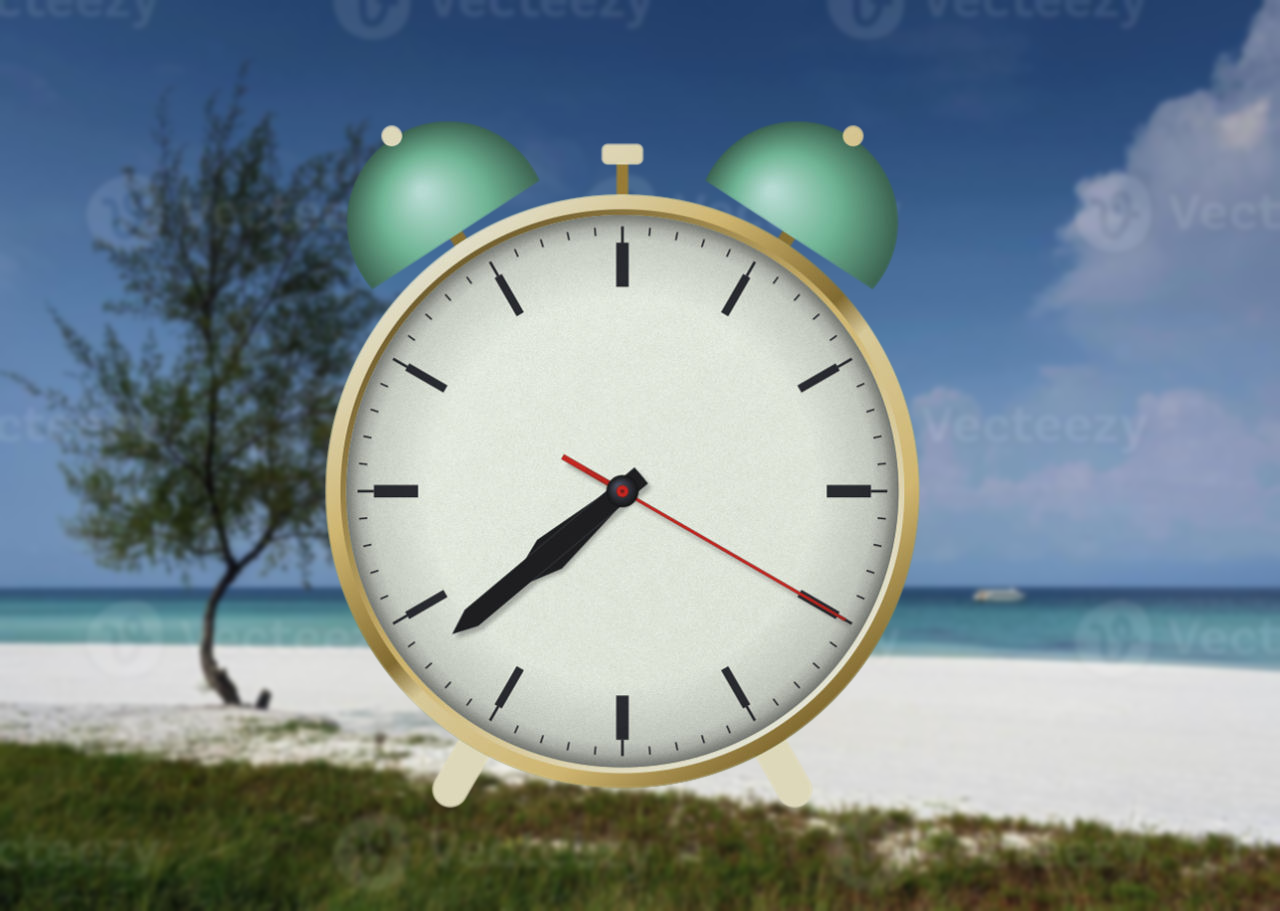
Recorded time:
7h38m20s
